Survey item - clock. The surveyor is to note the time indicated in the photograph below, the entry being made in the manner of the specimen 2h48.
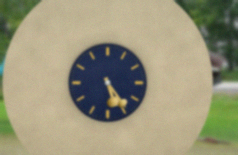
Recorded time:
5h24
